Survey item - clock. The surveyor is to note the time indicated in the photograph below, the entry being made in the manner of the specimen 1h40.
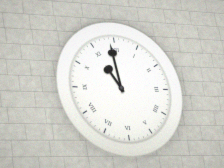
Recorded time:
10h59
